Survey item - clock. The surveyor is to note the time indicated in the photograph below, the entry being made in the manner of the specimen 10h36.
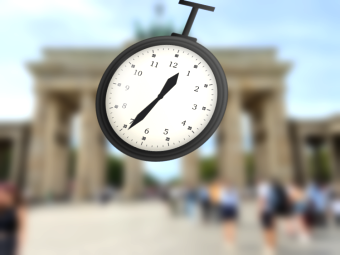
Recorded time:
12h34
